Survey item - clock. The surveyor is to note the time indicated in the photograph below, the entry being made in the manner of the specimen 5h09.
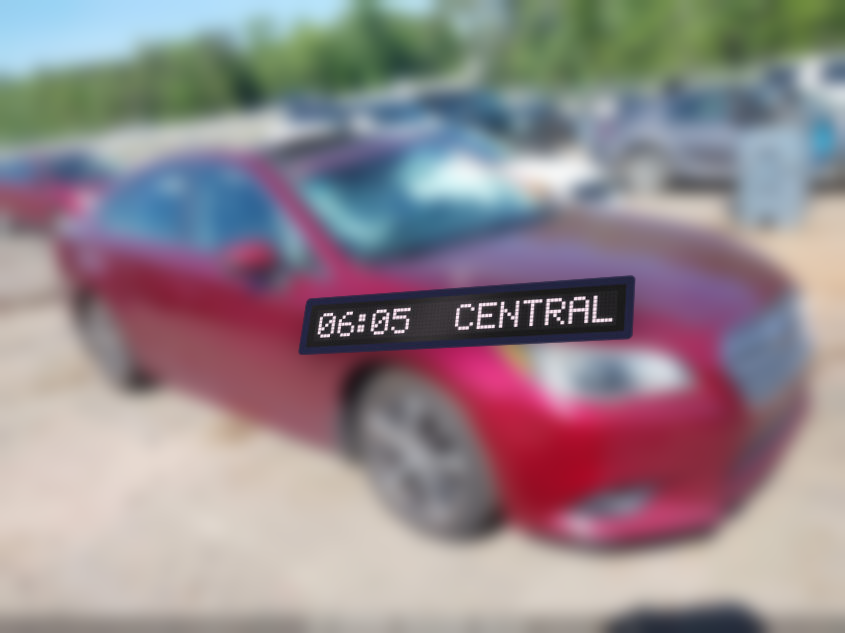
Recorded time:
6h05
